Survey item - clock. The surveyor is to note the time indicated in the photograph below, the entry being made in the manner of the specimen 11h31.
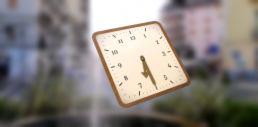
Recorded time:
6h30
